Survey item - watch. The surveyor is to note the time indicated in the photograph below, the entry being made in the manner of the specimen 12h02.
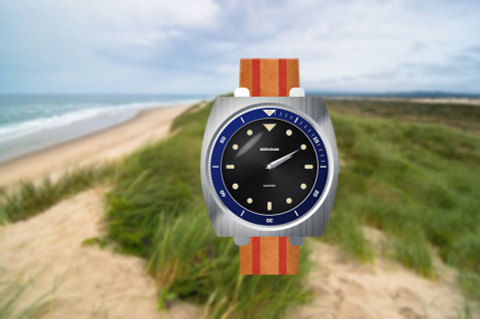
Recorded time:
2h10
